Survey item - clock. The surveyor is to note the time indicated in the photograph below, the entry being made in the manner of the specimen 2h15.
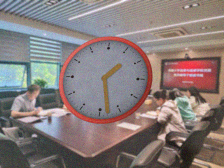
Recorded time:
1h28
